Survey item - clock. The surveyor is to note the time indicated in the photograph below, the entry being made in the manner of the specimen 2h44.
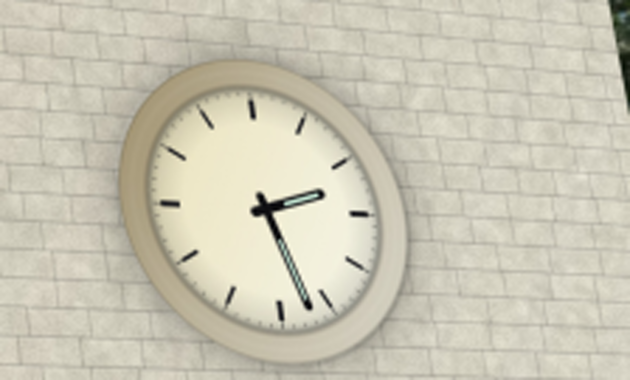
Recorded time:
2h27
